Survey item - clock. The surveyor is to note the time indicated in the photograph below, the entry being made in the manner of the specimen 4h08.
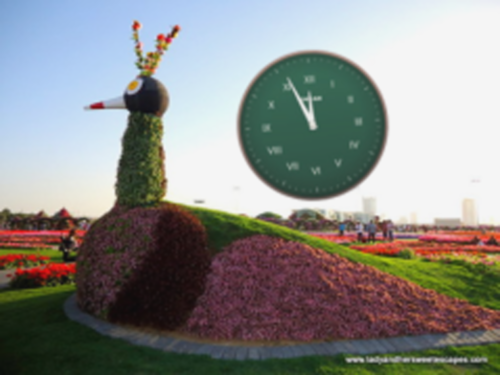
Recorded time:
11h56
